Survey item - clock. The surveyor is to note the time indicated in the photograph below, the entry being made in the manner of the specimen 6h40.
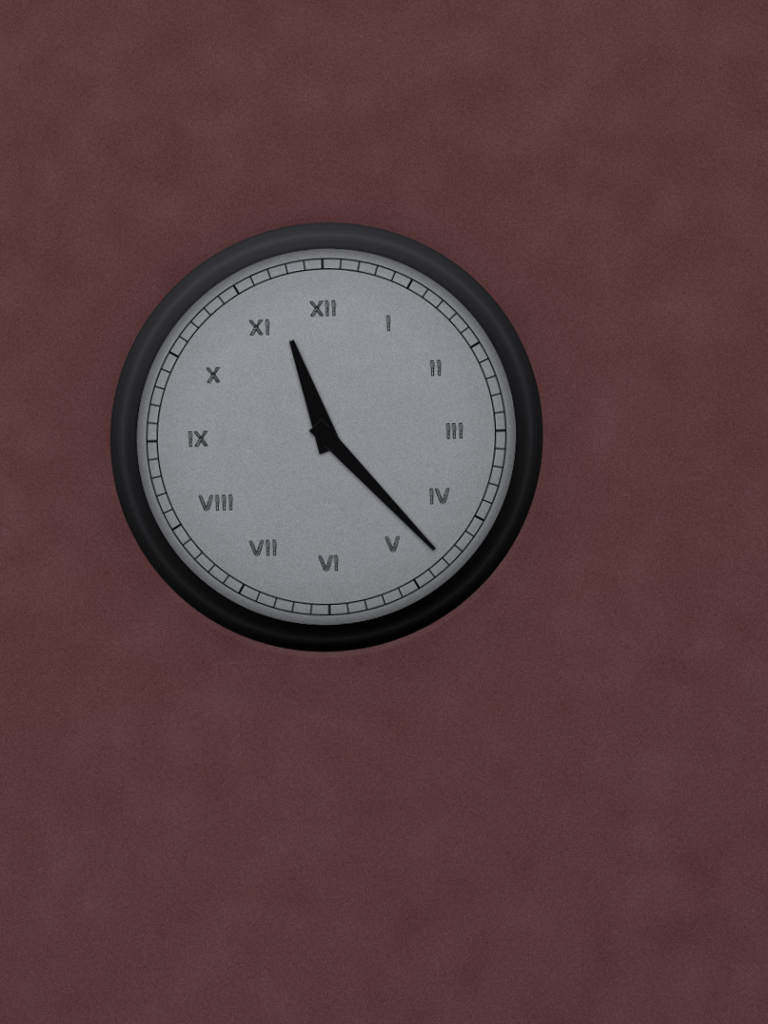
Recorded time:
11h23
